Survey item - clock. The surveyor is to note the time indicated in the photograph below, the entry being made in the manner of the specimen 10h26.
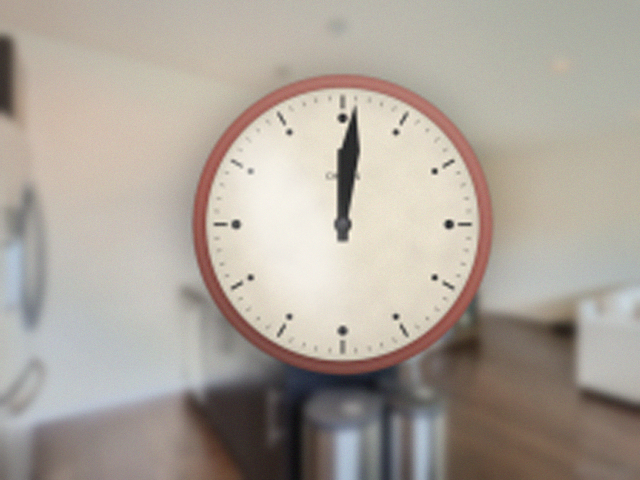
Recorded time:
12h01
